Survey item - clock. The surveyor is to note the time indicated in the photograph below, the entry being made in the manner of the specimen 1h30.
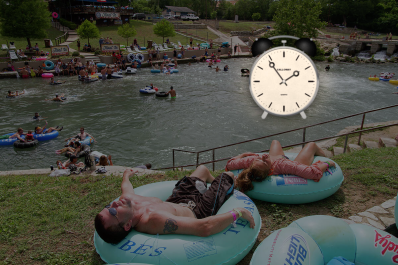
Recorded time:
1h54
